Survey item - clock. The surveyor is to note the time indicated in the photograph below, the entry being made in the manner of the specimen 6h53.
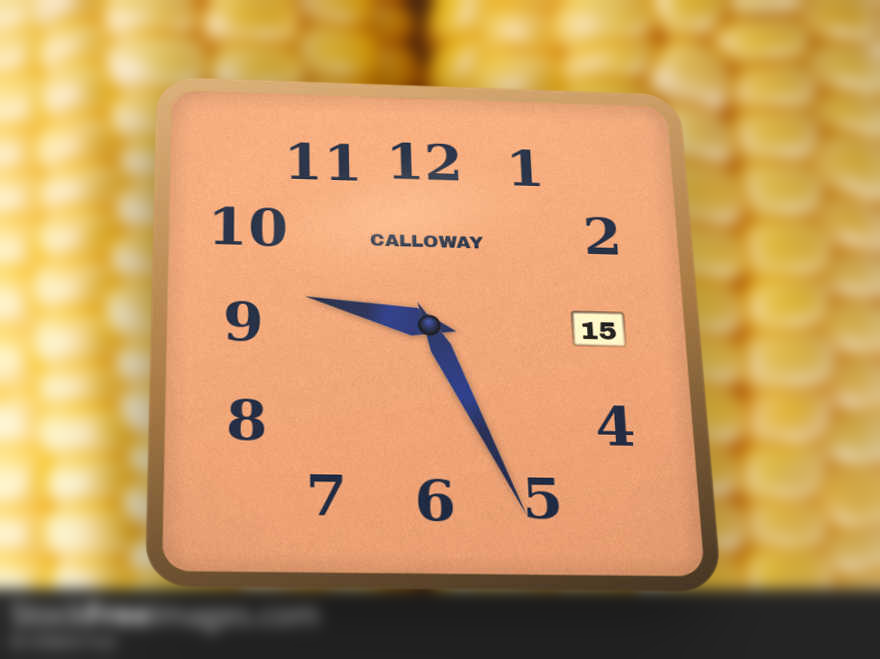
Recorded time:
9h26
